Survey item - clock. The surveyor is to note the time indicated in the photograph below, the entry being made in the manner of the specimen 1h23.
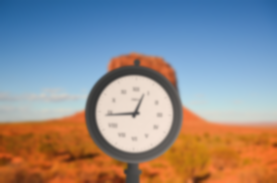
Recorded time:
12h44
